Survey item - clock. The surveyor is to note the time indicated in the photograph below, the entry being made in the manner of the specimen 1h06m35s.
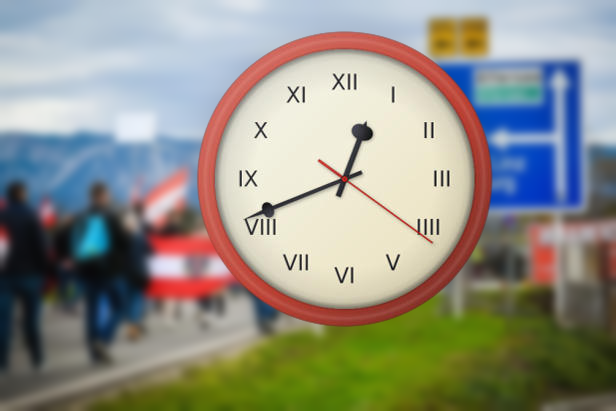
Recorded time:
12h41m21s
